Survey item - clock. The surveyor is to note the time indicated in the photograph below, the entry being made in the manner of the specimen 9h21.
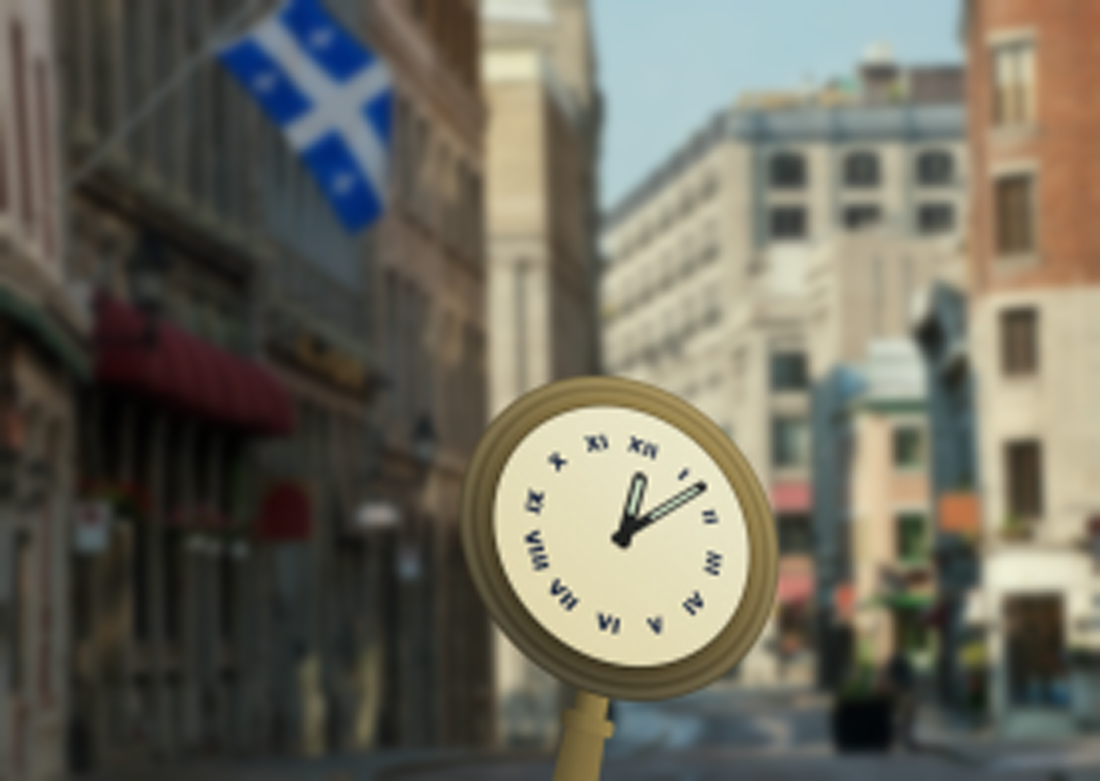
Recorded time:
12h07
